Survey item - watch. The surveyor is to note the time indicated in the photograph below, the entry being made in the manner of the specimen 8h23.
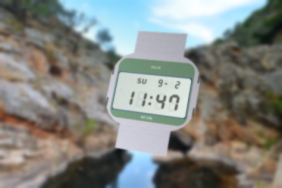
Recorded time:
11h47
